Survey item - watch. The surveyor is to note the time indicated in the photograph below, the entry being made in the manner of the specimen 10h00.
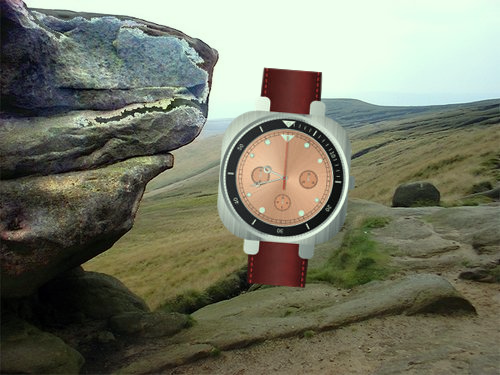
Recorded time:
9h42
